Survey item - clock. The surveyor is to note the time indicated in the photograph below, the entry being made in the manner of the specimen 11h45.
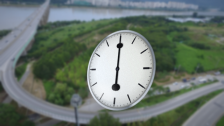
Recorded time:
6h00
